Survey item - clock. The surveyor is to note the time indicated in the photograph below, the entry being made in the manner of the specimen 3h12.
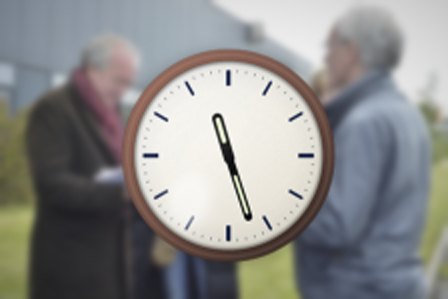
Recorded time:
11h27
